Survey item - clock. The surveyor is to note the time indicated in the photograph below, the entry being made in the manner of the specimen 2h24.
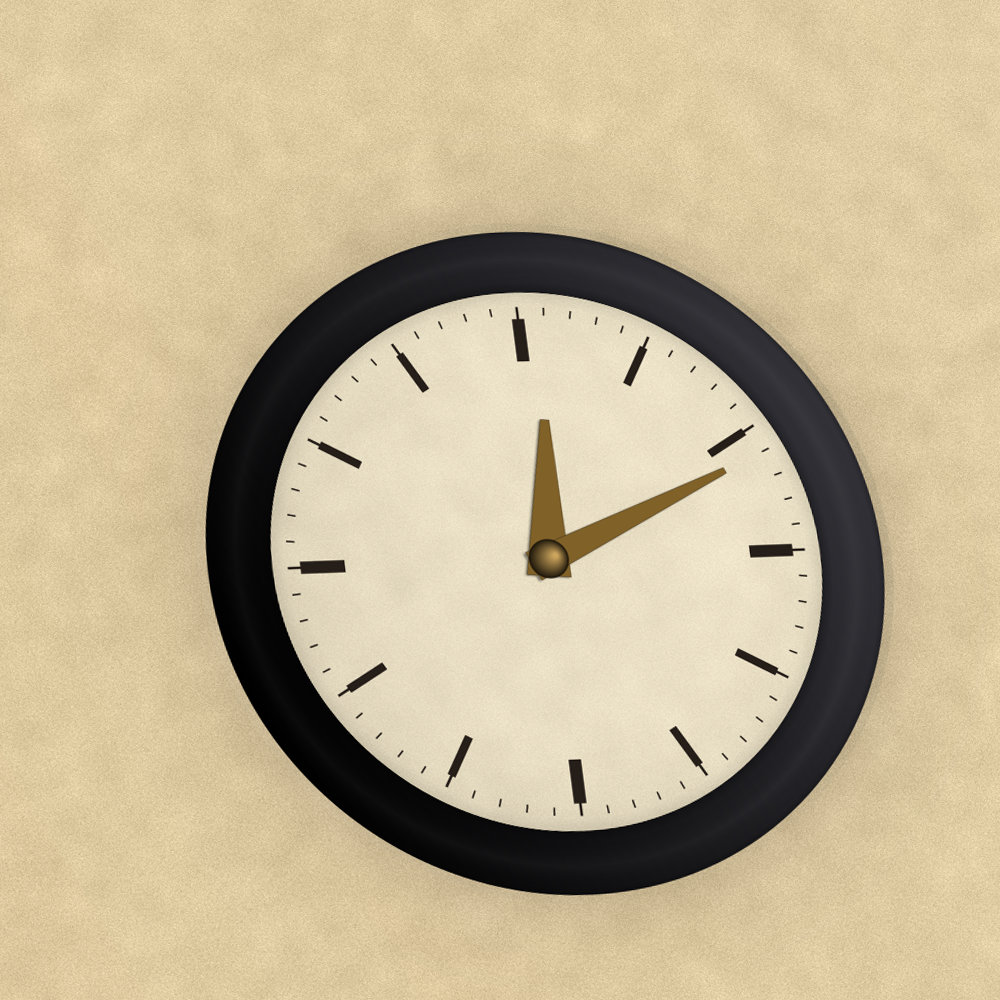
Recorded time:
12h11
